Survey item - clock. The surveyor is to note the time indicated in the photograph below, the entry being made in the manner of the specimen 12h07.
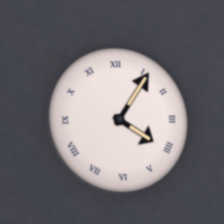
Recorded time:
4h06
